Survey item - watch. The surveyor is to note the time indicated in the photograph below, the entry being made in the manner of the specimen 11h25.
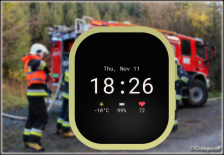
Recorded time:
18h26
